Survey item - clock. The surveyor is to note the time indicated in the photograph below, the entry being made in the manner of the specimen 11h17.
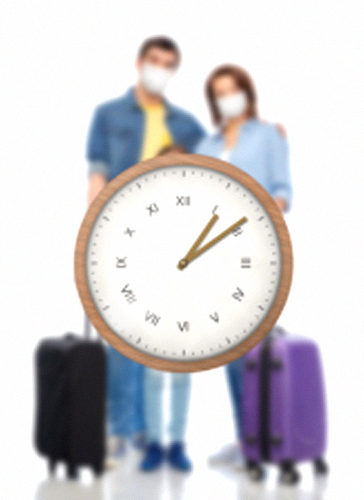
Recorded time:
1h09
